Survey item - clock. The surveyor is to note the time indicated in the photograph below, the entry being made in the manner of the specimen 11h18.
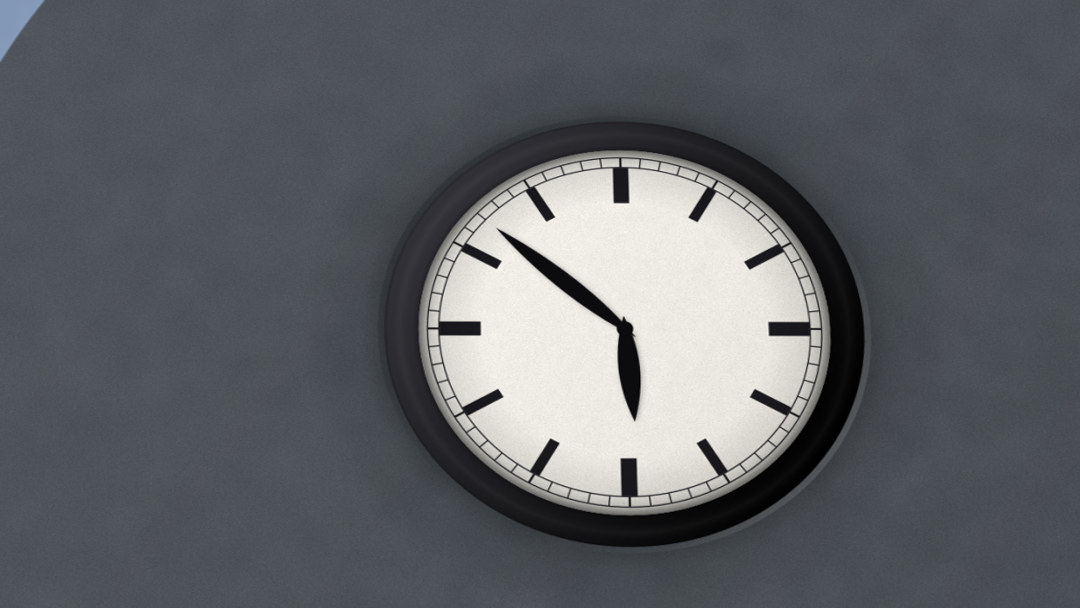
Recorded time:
5h52
